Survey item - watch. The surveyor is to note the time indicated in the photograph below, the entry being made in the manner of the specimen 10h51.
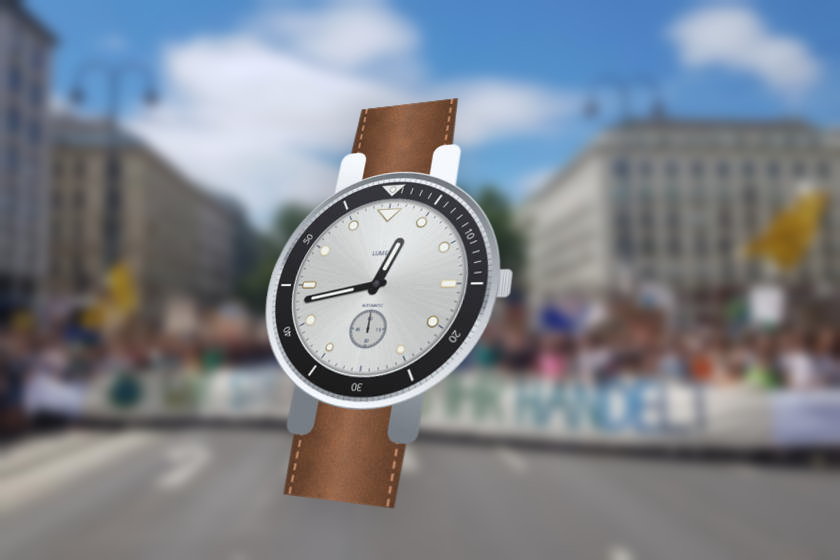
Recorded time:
12h43
